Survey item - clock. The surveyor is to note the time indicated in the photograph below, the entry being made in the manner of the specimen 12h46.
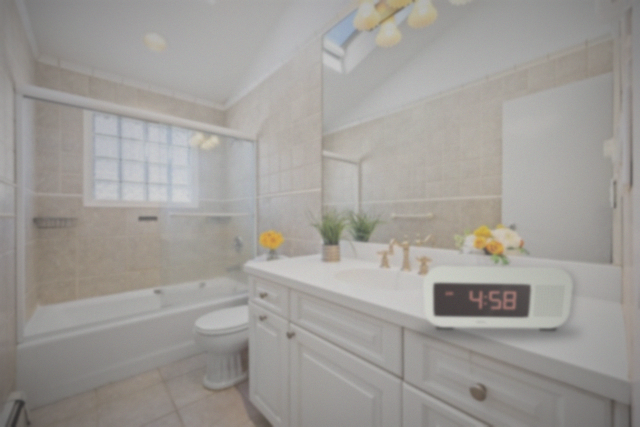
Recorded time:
4h58
